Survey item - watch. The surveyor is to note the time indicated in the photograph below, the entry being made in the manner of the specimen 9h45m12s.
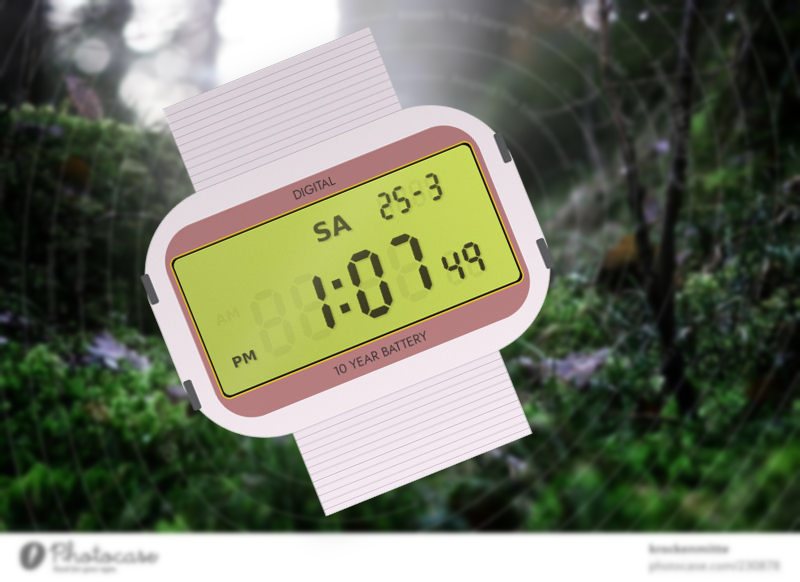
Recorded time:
1h07m49s
